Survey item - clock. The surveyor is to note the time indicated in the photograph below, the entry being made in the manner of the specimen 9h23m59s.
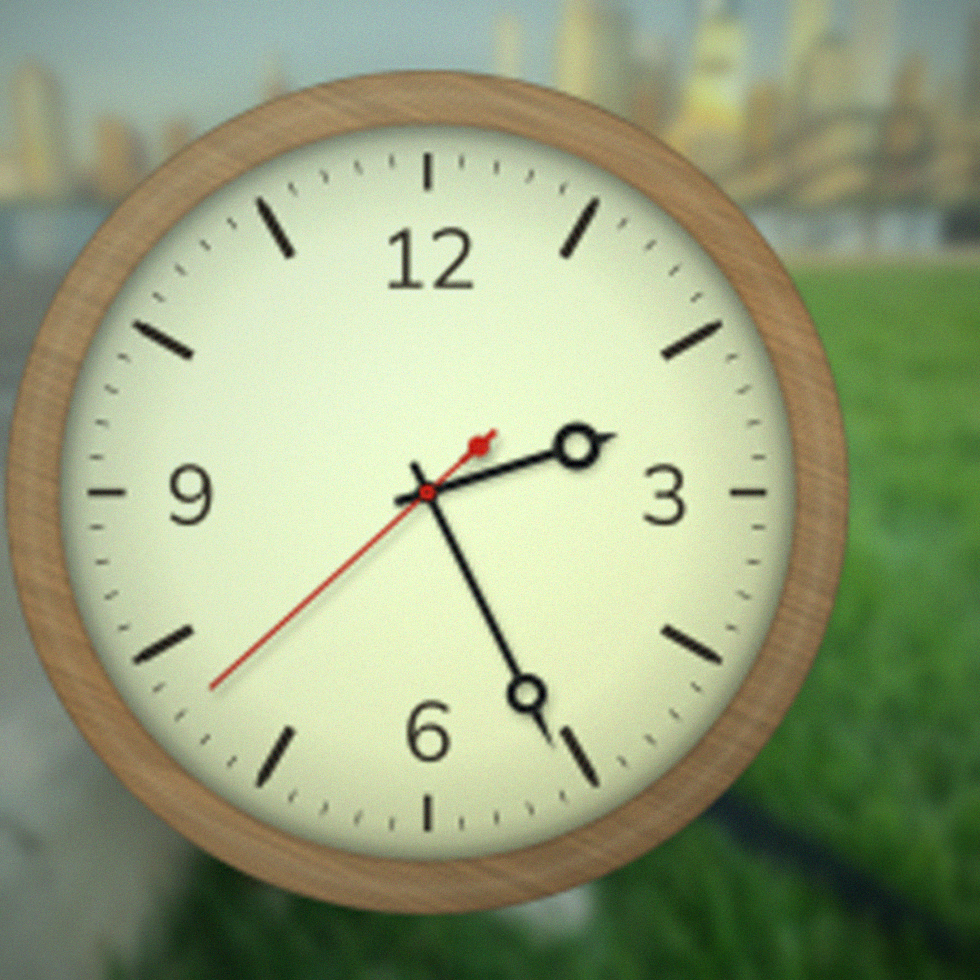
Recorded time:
2h25m38s
